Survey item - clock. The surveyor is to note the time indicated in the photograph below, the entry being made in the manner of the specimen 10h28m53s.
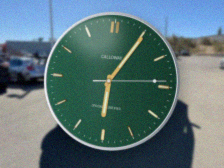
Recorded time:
6h05m14s
